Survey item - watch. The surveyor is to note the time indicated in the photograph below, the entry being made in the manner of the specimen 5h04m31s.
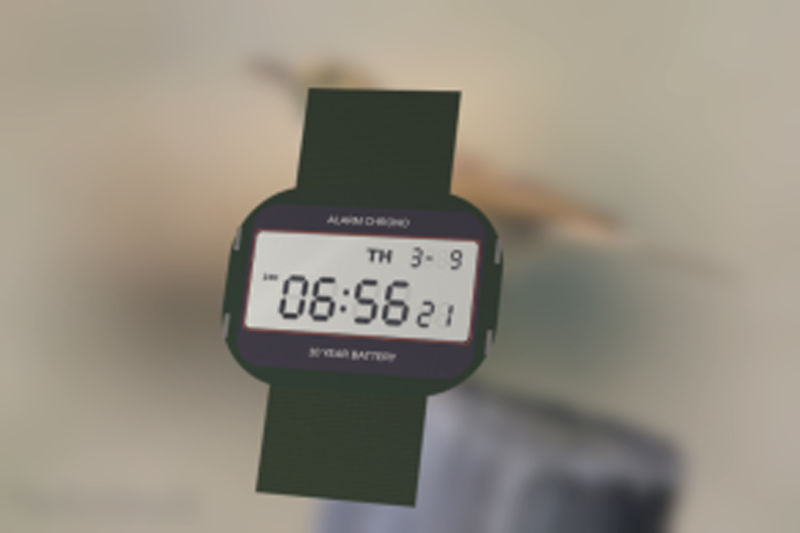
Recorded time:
6h56m21s
